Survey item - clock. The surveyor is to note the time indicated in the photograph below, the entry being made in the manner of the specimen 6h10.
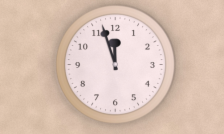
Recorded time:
11h57
